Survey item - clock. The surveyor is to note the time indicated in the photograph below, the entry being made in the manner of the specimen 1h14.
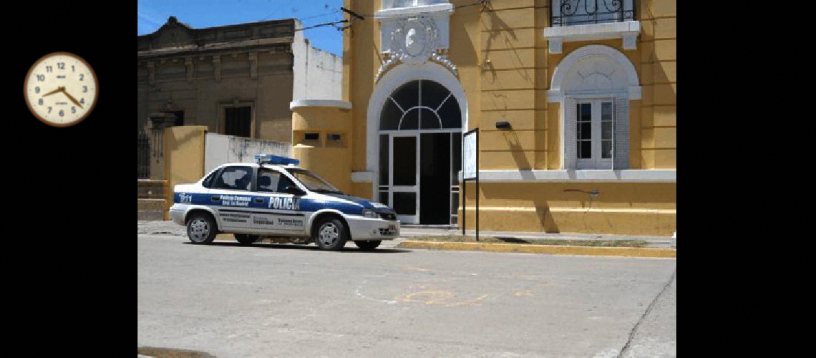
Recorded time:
8h22
